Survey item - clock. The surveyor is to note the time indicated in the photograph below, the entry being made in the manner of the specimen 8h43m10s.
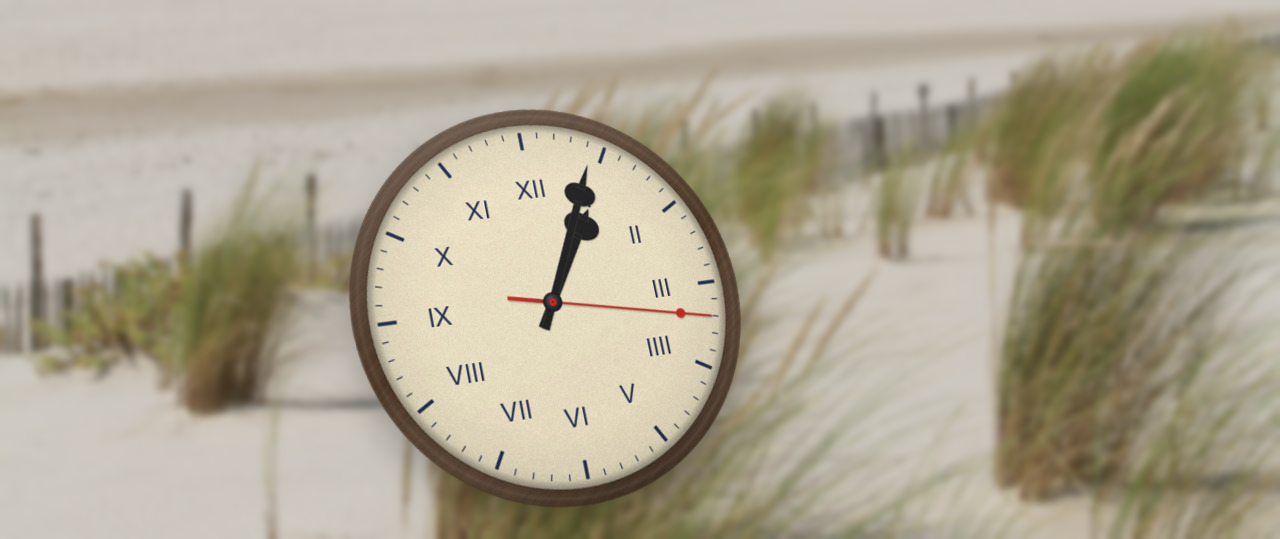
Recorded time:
1h04m17s
